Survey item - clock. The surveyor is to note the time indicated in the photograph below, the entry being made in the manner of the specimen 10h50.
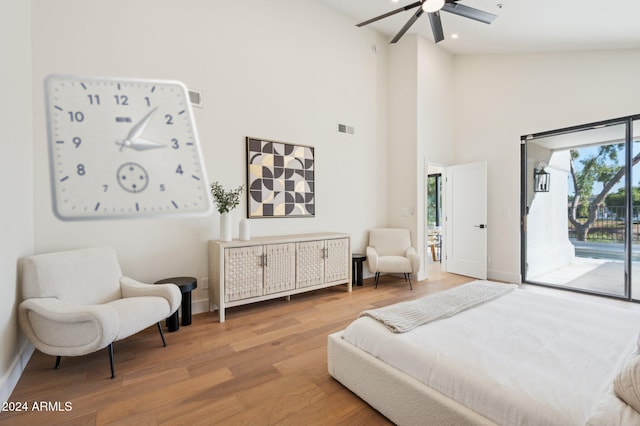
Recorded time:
3h07
